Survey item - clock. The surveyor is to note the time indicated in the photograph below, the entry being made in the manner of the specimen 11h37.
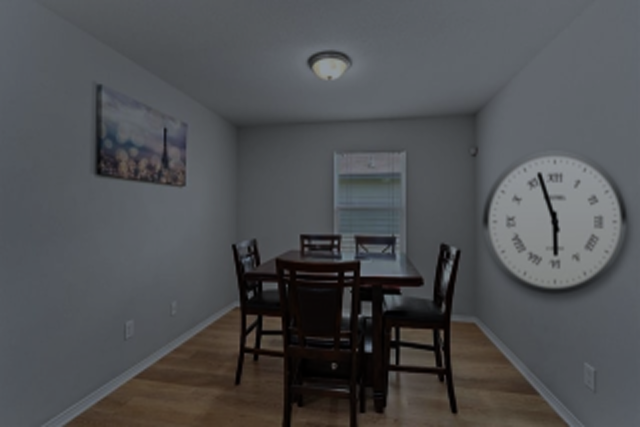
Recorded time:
5h57
